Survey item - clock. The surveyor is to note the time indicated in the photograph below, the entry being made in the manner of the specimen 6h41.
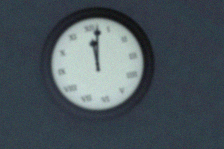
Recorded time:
12h02
